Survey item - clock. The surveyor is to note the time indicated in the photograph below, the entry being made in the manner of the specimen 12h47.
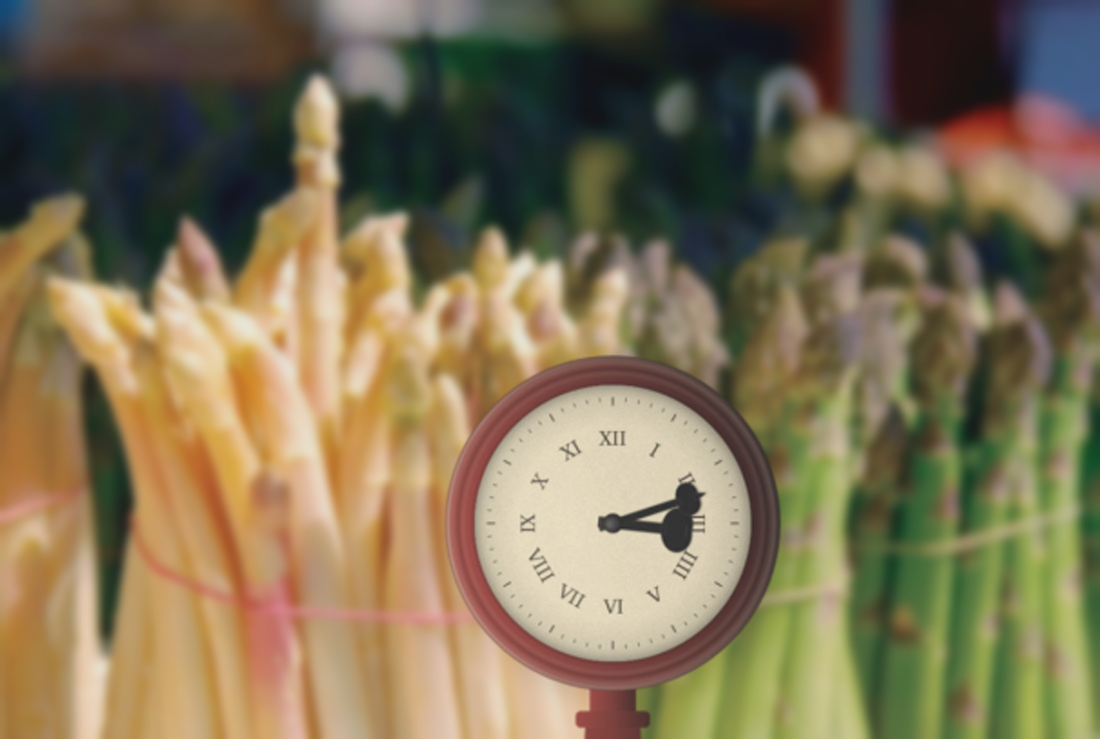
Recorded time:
3h12
